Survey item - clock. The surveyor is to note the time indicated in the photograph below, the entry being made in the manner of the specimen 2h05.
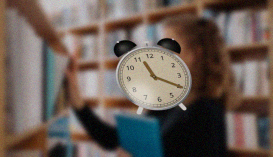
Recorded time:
11h20
